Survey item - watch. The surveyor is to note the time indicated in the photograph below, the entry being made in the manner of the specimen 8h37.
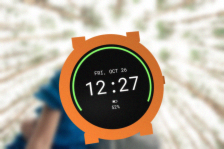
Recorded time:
12h27
